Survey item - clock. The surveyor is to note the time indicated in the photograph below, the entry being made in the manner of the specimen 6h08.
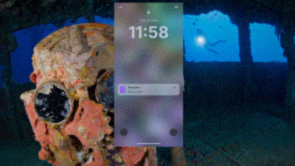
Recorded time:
11h58
